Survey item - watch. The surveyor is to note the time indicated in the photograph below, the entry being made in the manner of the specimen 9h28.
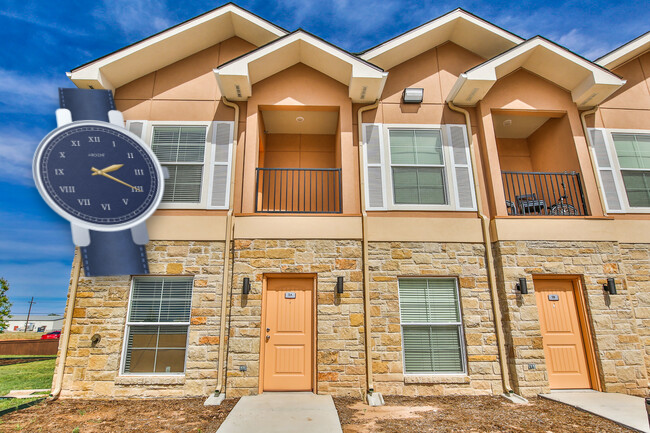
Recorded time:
2h20
